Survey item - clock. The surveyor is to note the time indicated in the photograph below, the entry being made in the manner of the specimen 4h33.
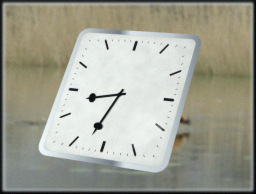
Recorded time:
8h33
